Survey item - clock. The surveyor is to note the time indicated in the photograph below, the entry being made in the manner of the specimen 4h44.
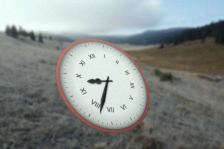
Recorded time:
9h38
